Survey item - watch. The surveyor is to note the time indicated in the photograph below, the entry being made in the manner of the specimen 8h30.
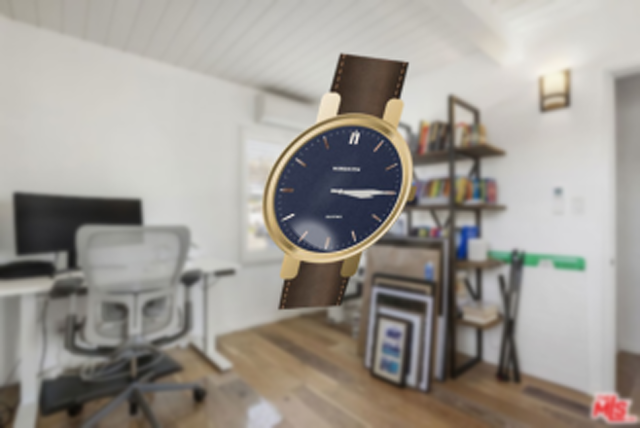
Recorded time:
3h15
